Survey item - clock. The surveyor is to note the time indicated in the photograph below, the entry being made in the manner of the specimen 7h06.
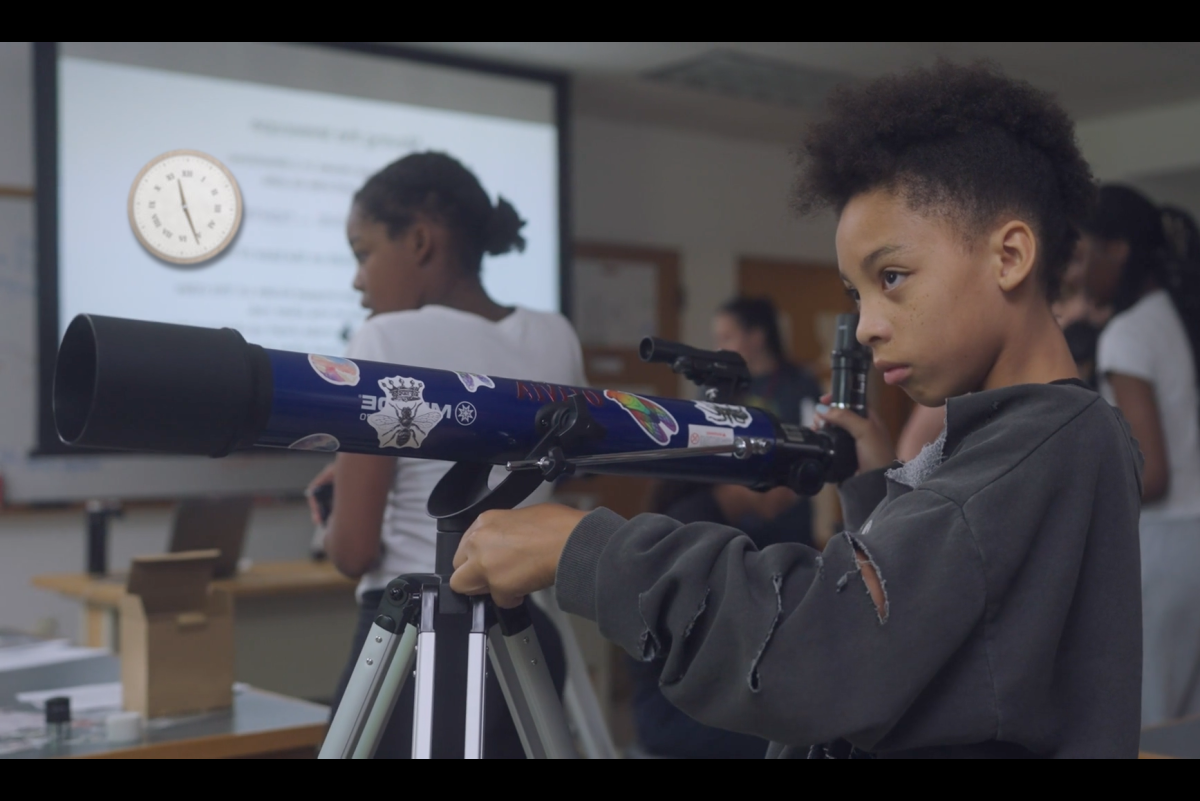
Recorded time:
11h26
